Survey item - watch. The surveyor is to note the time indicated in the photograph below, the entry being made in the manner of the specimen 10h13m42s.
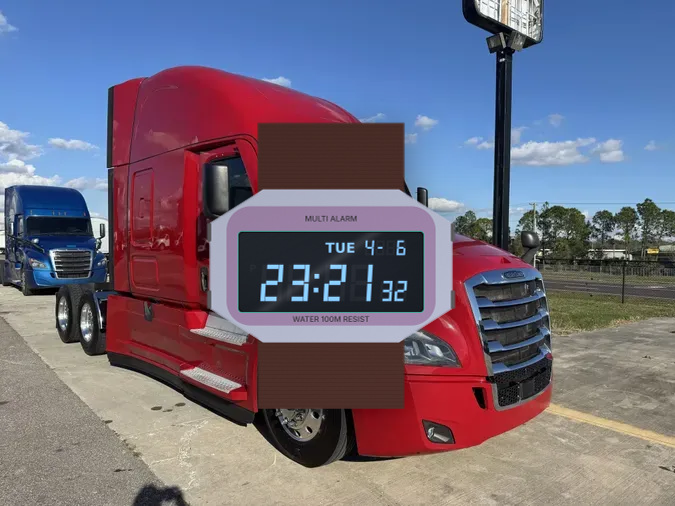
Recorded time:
23h21m32s
